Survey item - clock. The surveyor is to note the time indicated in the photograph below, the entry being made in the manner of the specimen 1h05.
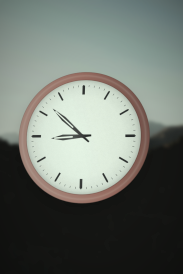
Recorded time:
8h52
